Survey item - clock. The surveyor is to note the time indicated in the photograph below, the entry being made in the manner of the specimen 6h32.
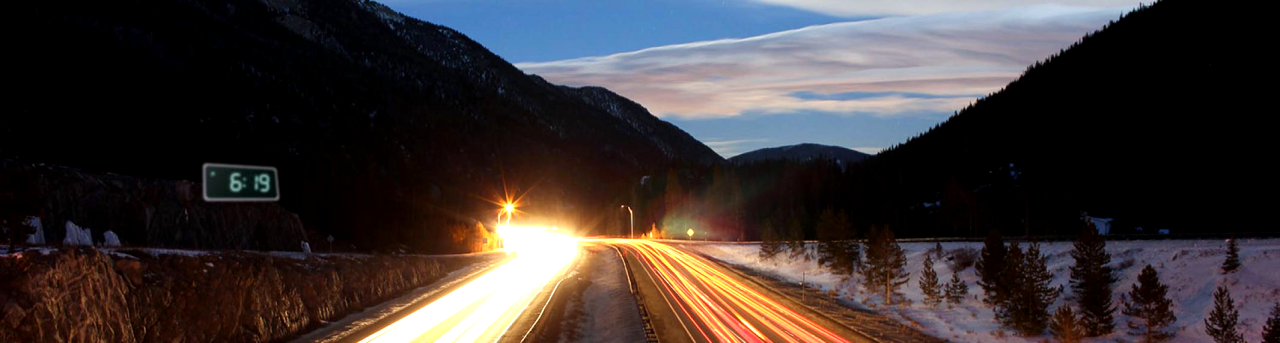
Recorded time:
6h19
